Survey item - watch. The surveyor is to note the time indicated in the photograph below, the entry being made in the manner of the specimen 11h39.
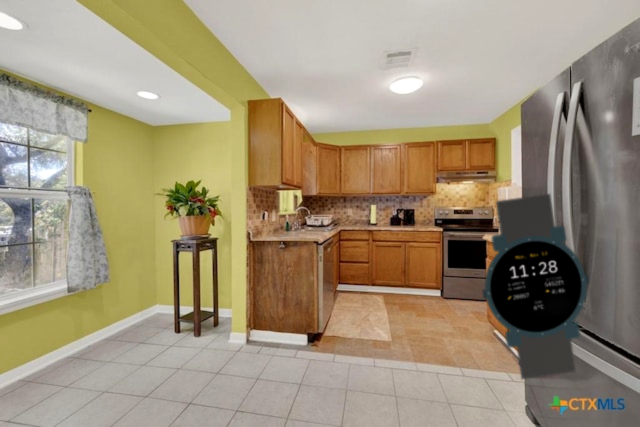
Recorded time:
11h28
